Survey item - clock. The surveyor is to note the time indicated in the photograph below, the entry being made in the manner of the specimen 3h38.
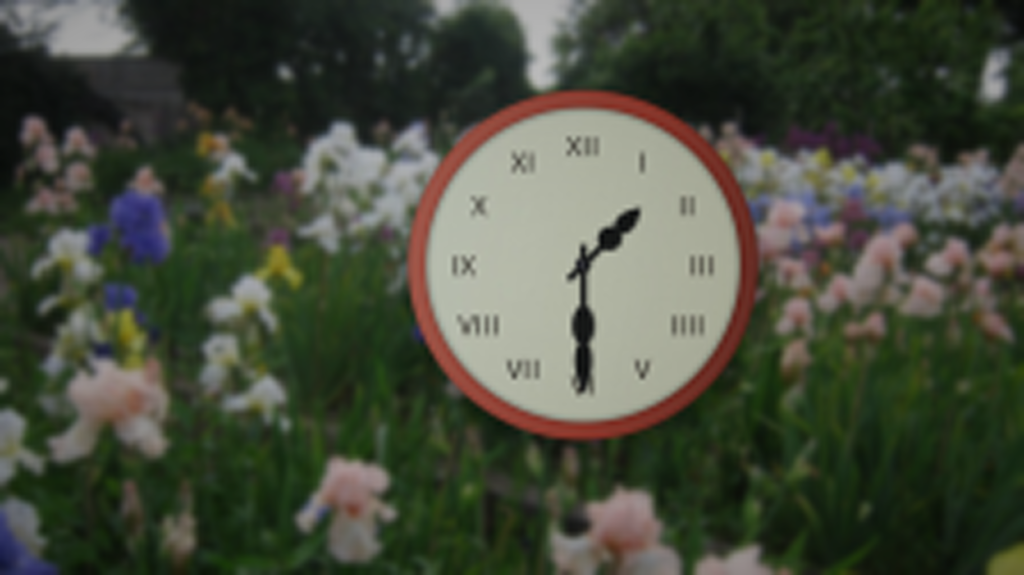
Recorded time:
1h30
